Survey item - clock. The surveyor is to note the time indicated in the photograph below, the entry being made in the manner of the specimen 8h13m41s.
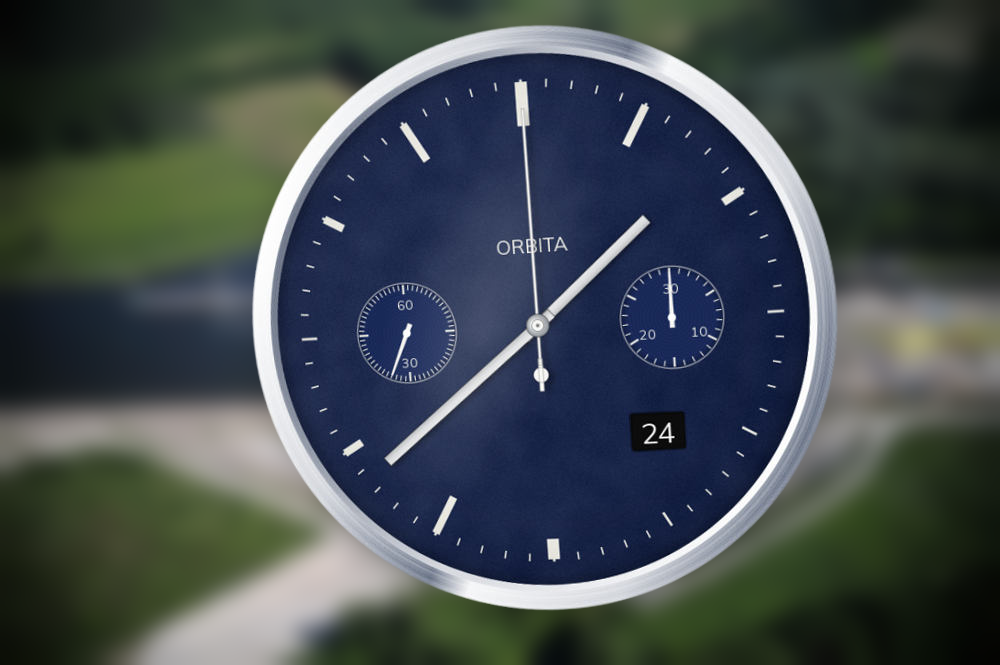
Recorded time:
1h38m34s
